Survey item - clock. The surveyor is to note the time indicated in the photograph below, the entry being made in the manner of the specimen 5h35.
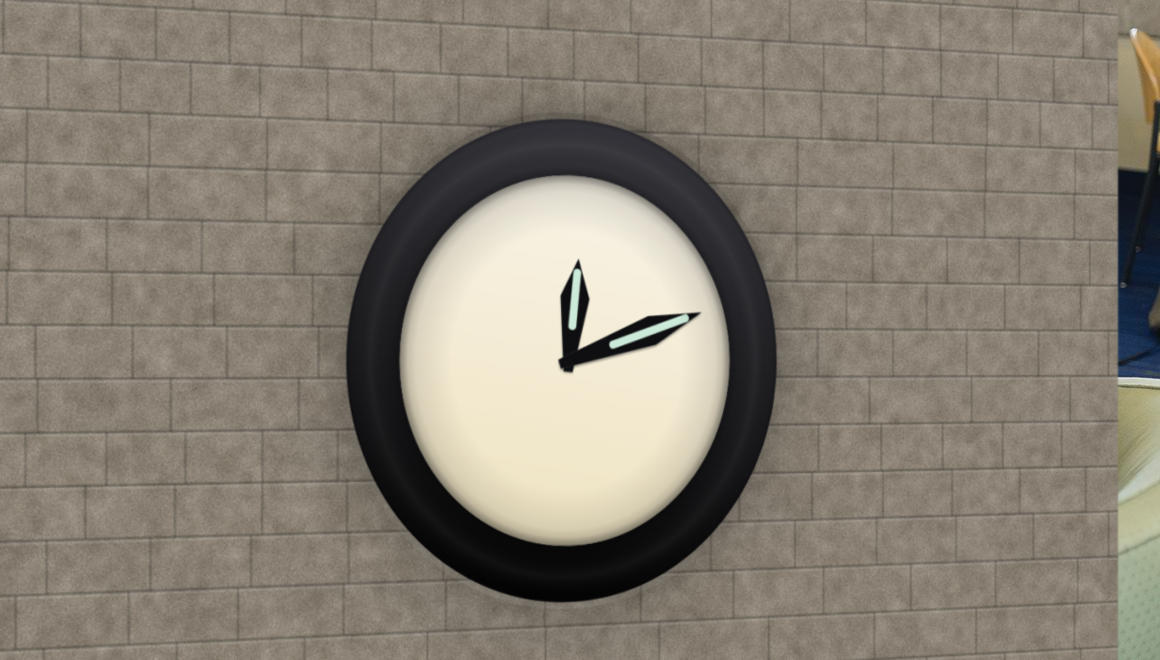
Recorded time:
12h12
